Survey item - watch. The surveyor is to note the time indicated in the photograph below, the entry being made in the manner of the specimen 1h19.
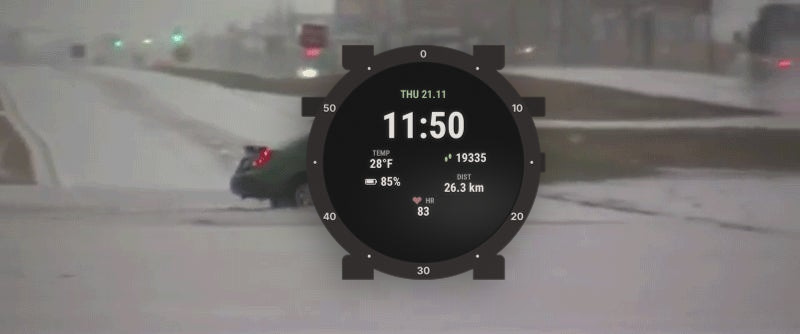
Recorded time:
11h50
